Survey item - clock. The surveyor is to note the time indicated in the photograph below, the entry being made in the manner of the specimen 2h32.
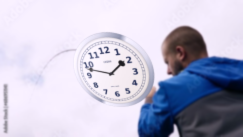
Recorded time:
1h48
